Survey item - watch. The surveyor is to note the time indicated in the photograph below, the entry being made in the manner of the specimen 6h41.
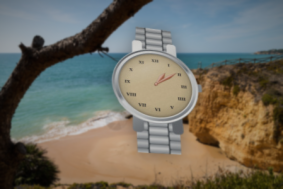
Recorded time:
1h09
